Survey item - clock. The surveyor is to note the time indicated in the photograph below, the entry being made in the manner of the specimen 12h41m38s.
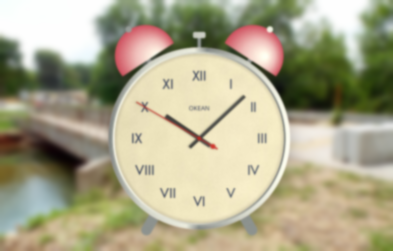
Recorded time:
10h07m50s
